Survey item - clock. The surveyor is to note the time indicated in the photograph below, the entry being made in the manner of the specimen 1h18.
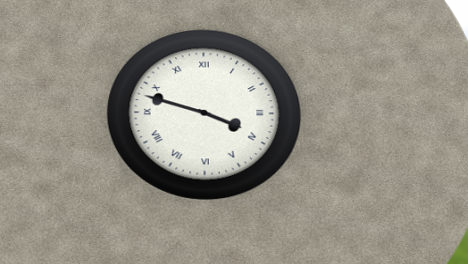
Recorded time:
3h48
